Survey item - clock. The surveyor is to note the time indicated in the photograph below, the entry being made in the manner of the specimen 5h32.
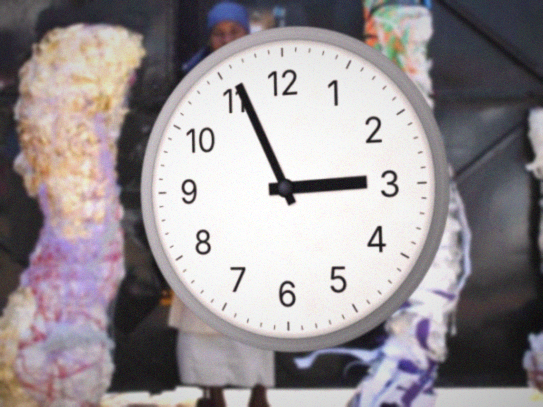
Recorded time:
2h56
